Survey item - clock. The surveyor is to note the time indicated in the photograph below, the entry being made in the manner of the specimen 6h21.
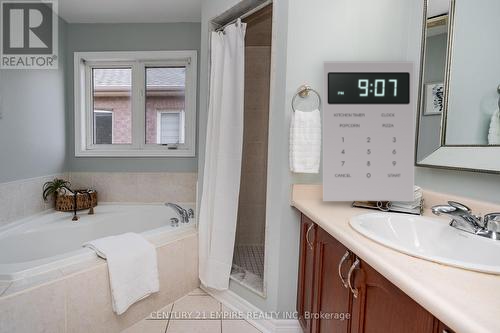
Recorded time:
9h07
